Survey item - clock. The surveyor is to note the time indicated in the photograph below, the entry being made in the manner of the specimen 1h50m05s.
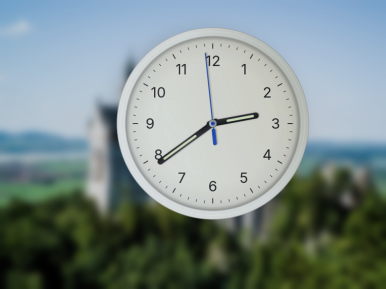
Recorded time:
2h38m59s
